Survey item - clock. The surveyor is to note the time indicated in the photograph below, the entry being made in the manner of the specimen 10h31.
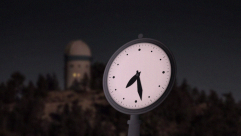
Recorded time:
7h28
